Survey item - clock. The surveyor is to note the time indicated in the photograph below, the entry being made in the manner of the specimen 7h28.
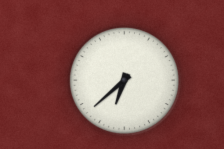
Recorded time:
6h38
